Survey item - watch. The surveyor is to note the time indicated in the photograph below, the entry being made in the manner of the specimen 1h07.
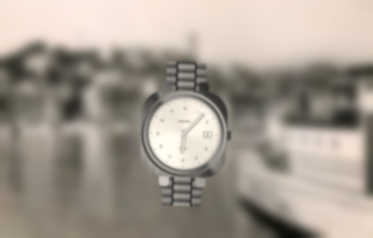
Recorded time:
6h07
